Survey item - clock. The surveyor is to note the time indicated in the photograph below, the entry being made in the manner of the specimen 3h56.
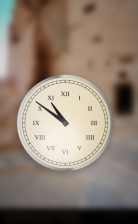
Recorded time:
10h51
